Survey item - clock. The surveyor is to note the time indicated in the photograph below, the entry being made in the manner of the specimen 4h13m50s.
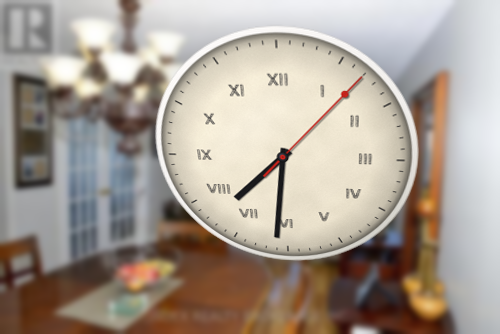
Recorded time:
7h31m07s
